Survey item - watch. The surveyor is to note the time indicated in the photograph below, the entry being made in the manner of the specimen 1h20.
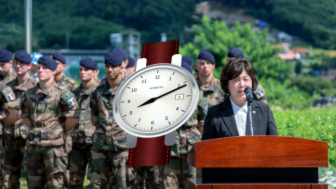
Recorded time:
8h11
